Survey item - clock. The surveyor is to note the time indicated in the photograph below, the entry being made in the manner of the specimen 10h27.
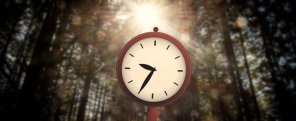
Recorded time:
9h35
